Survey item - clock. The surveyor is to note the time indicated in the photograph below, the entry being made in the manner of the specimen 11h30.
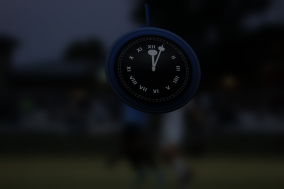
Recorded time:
12h04
